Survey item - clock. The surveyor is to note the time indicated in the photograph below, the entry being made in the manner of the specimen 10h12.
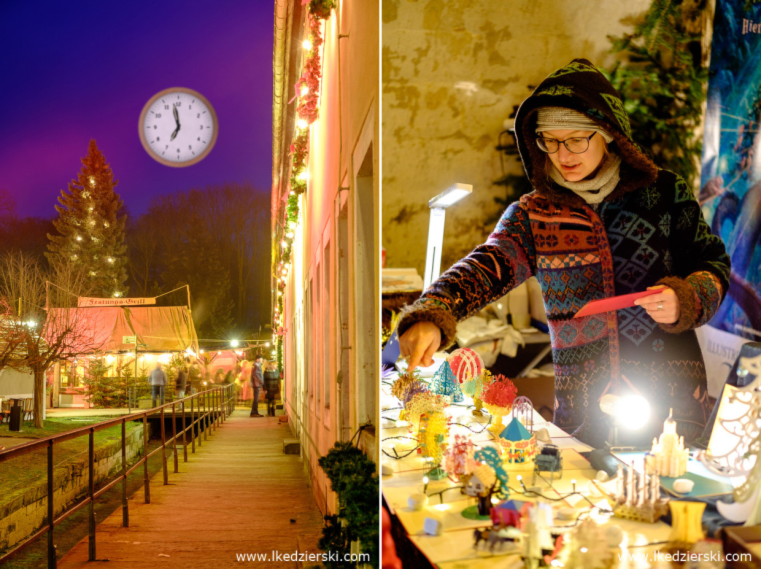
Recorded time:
6h58
